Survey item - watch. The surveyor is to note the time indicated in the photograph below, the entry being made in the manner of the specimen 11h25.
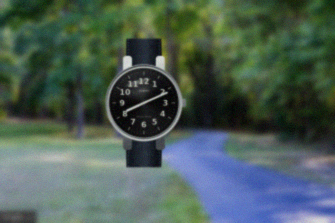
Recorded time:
8h11
